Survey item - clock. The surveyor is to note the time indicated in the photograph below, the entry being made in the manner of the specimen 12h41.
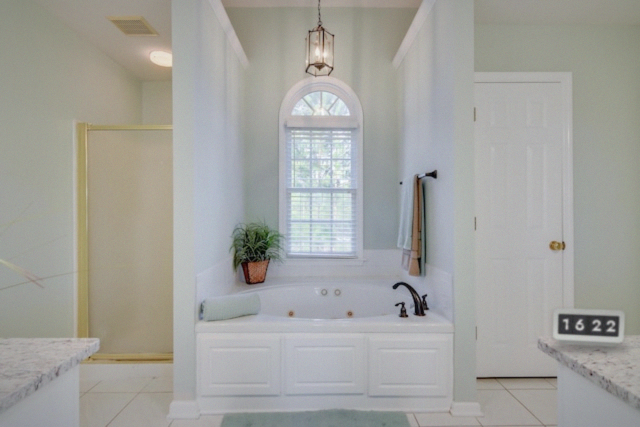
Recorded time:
16h22
